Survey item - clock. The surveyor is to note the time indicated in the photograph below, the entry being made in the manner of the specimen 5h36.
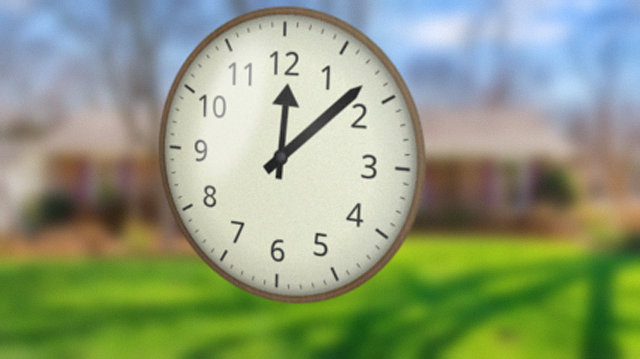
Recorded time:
12h08
